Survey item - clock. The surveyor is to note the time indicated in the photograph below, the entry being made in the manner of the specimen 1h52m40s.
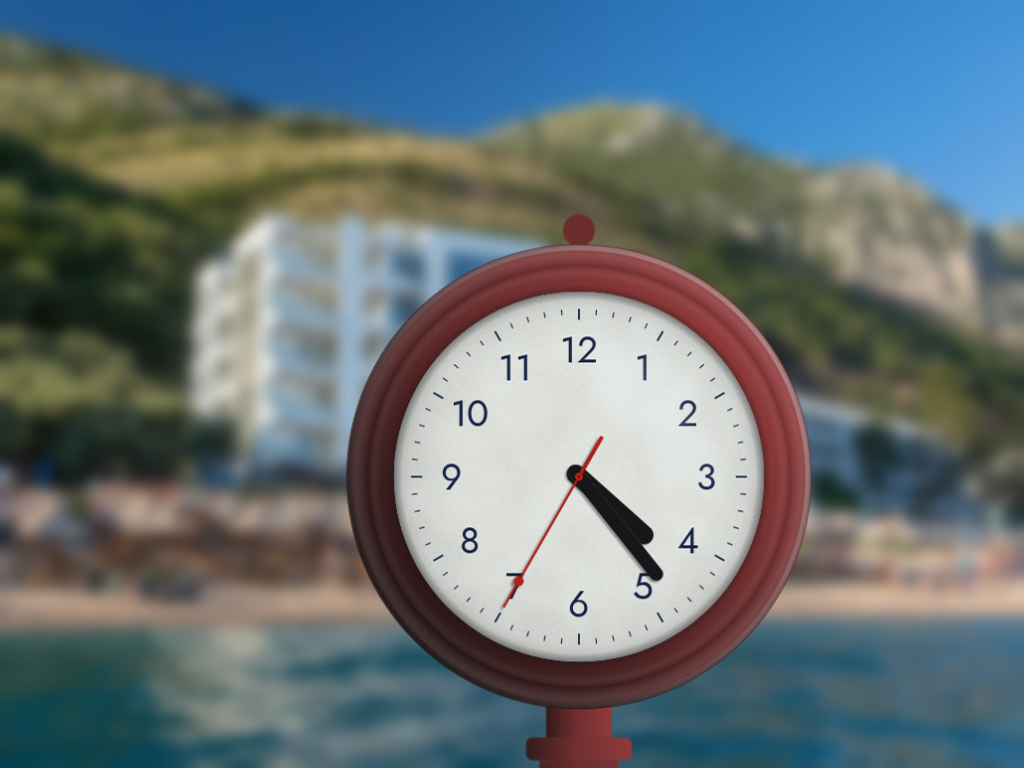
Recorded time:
4h23m35s
